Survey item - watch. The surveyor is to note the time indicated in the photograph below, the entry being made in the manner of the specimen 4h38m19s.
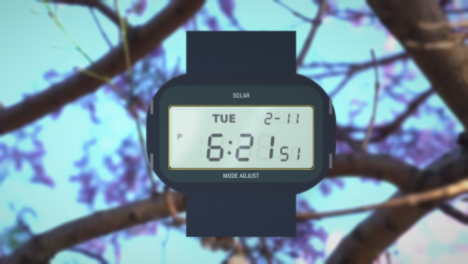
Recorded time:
6h21m51s
